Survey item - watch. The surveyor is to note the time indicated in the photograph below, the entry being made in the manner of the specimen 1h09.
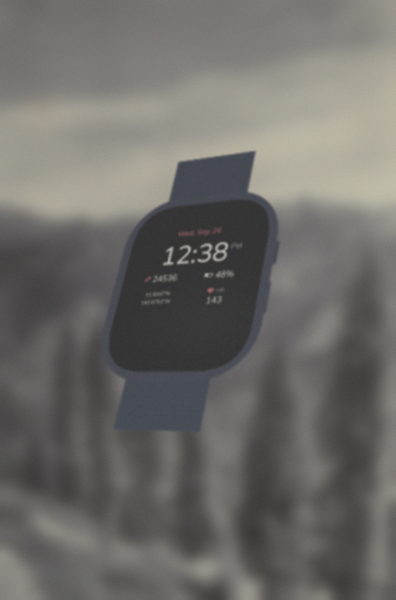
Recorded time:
12h38
